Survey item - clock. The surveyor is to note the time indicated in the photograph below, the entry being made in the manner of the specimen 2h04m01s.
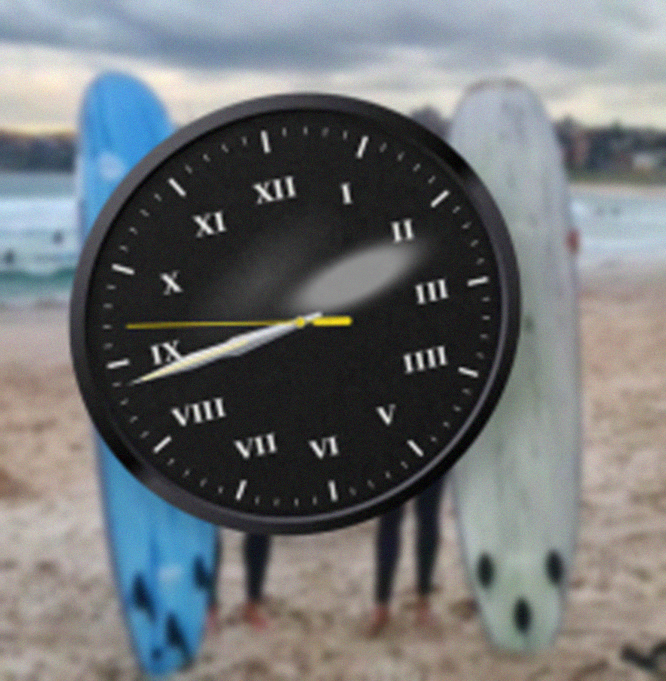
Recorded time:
8h43m47s
